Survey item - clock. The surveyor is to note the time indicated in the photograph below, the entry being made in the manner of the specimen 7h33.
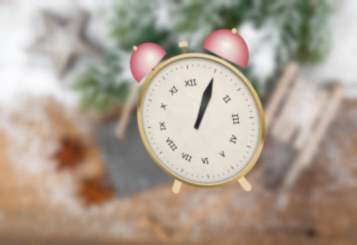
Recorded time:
1h05
